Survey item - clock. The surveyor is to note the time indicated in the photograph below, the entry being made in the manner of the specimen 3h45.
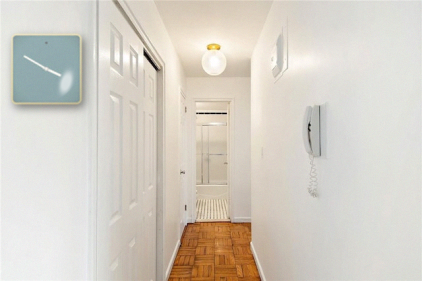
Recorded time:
3h50
